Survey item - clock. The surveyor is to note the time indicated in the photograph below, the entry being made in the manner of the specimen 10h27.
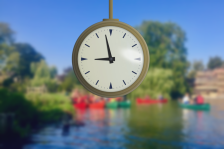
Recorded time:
8h58
